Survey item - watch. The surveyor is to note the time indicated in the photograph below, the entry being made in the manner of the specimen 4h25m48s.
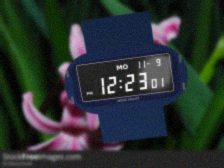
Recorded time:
12h23m01s
